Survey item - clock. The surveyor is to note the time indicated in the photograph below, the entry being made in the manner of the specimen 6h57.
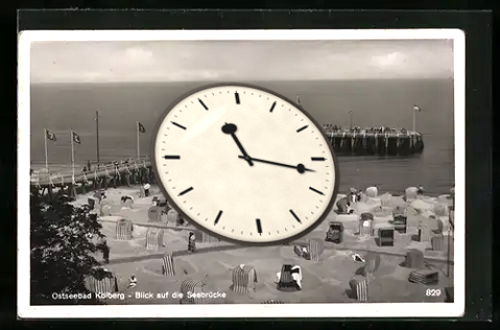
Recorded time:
11h17
